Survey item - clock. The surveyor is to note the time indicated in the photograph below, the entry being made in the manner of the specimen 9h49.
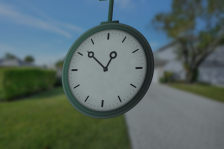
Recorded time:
12h52
